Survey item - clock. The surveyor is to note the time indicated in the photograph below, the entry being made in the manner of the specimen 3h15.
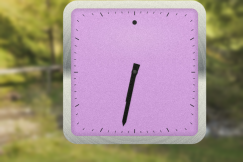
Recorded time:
6h32
